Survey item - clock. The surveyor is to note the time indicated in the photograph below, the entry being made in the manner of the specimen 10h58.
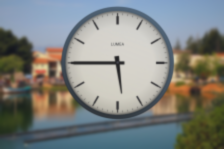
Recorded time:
5h45
